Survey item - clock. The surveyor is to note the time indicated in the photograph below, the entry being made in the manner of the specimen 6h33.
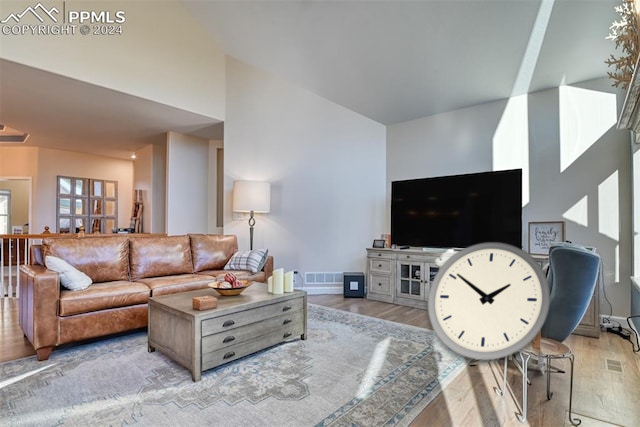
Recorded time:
1h51
